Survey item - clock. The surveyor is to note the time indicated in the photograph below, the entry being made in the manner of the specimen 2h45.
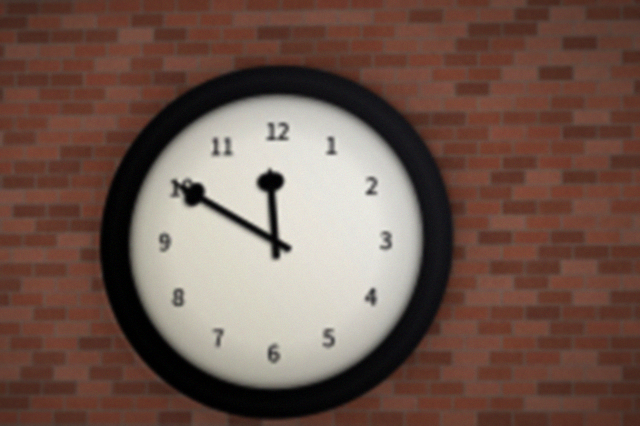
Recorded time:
11h50
